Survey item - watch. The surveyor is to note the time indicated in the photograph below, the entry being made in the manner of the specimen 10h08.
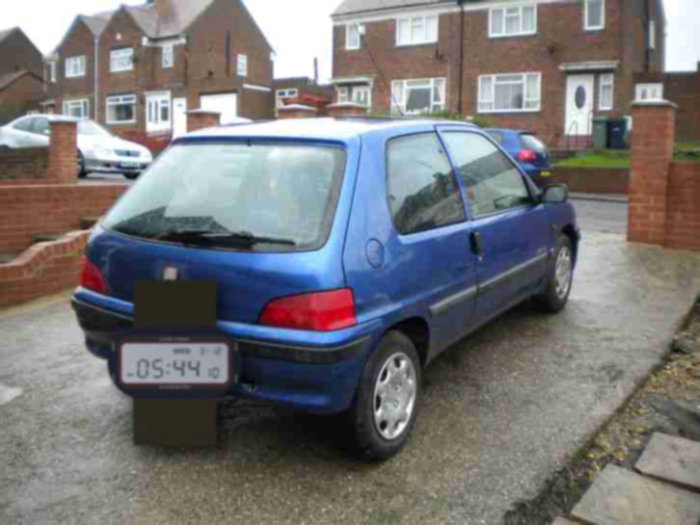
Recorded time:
5h44
